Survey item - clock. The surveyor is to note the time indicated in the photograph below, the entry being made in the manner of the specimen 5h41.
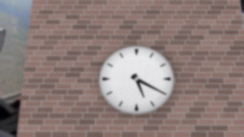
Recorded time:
5h20
